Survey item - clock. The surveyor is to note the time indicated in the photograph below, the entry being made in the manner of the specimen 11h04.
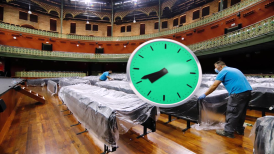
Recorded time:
7h41
